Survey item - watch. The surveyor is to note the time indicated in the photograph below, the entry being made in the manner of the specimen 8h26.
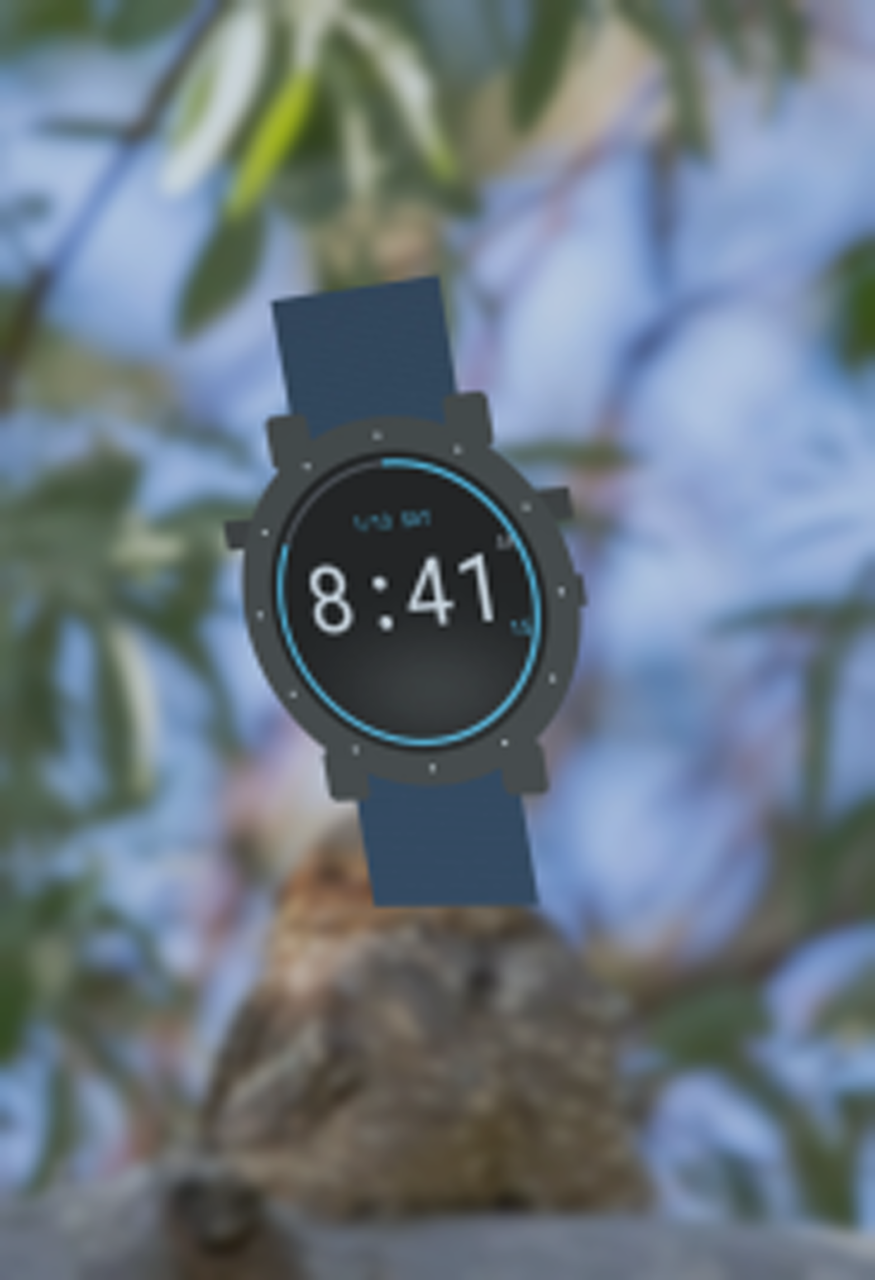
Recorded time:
8h41
